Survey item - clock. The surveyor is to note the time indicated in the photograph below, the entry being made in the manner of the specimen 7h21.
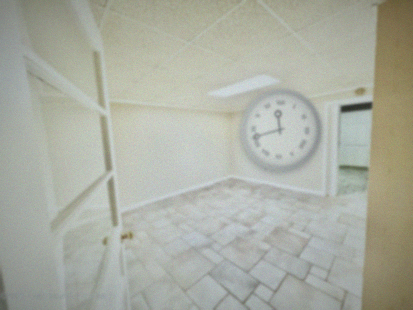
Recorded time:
11h42
